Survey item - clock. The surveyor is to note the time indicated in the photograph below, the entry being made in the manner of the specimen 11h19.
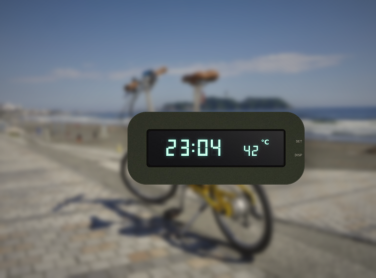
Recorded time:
23h04
